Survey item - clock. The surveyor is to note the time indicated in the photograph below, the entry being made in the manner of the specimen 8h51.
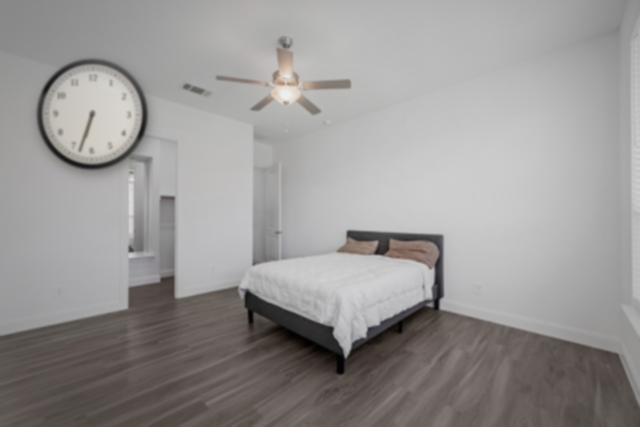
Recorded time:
6h33
